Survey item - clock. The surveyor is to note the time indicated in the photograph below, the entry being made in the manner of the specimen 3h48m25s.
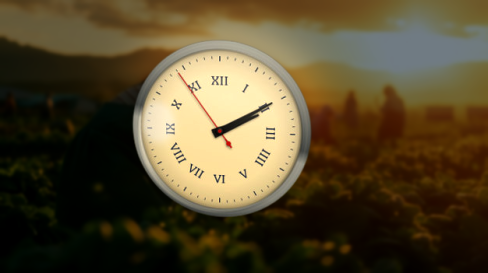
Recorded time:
2h09m54s
